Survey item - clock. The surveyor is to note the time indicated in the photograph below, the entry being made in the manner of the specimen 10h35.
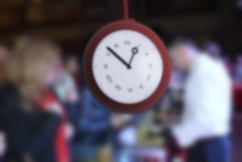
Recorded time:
12h52
